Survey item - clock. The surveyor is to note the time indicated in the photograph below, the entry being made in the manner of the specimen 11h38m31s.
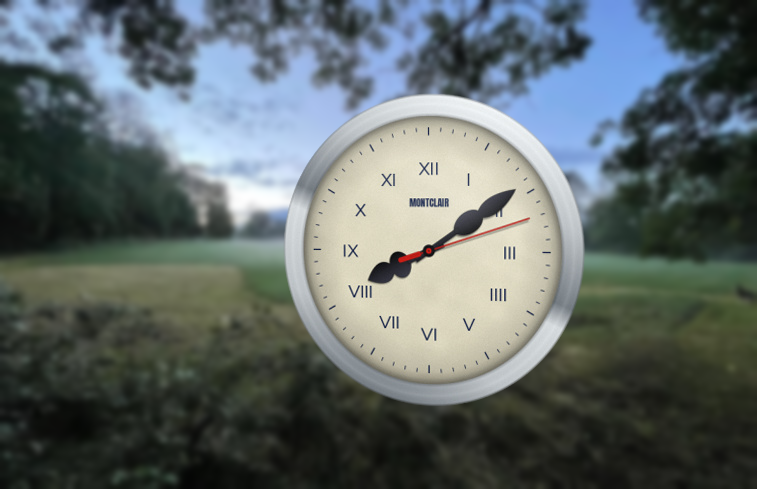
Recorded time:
8h09m12s
